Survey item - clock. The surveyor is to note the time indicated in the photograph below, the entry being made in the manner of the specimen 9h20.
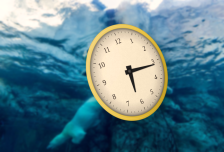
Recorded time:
6h16
